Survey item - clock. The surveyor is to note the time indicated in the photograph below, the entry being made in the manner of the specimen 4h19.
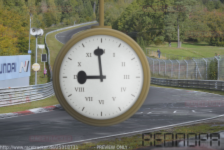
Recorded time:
8h59
